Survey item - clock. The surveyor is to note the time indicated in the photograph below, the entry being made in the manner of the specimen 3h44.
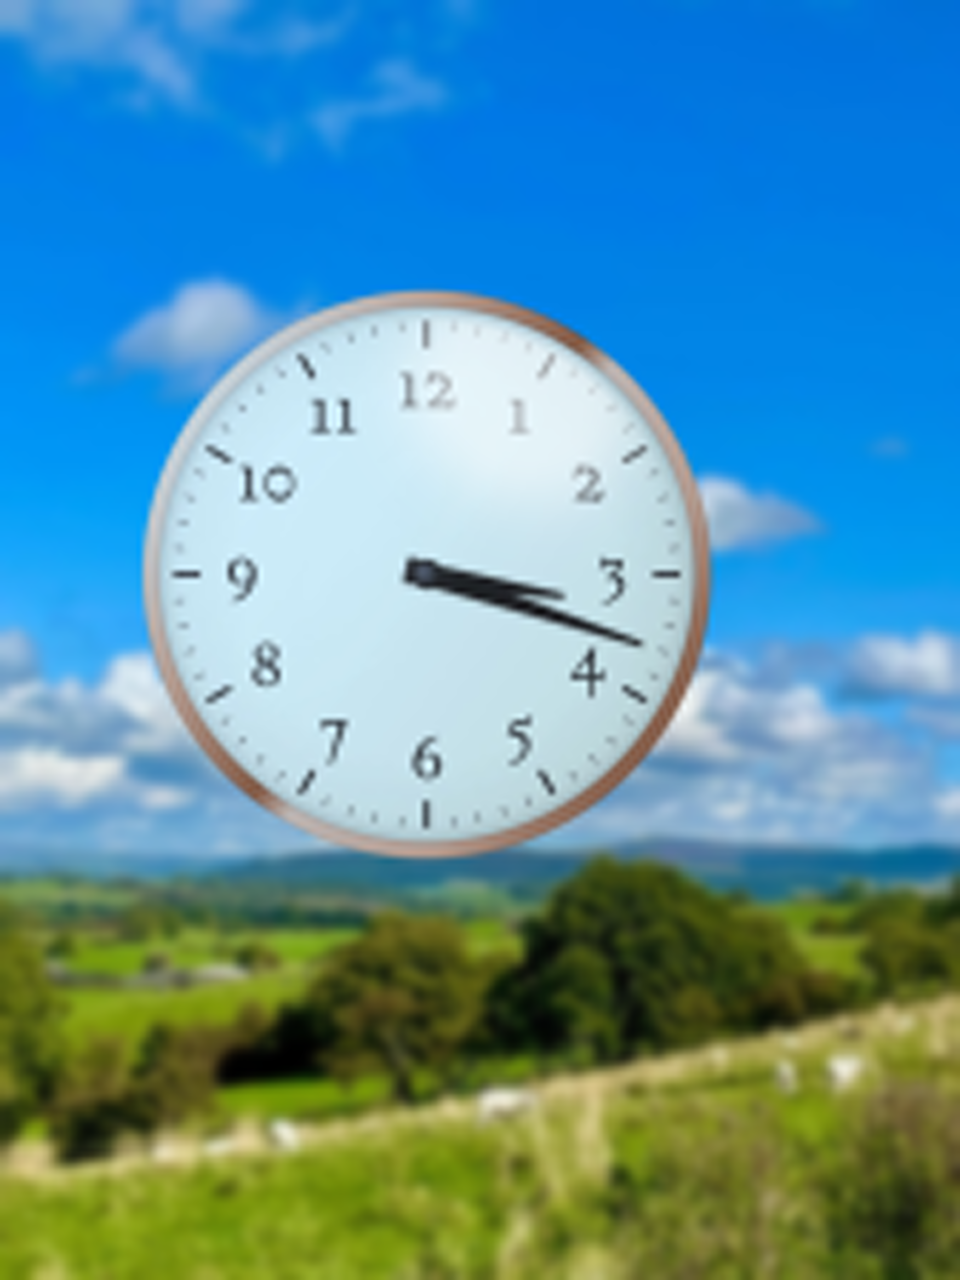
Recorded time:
3h18
